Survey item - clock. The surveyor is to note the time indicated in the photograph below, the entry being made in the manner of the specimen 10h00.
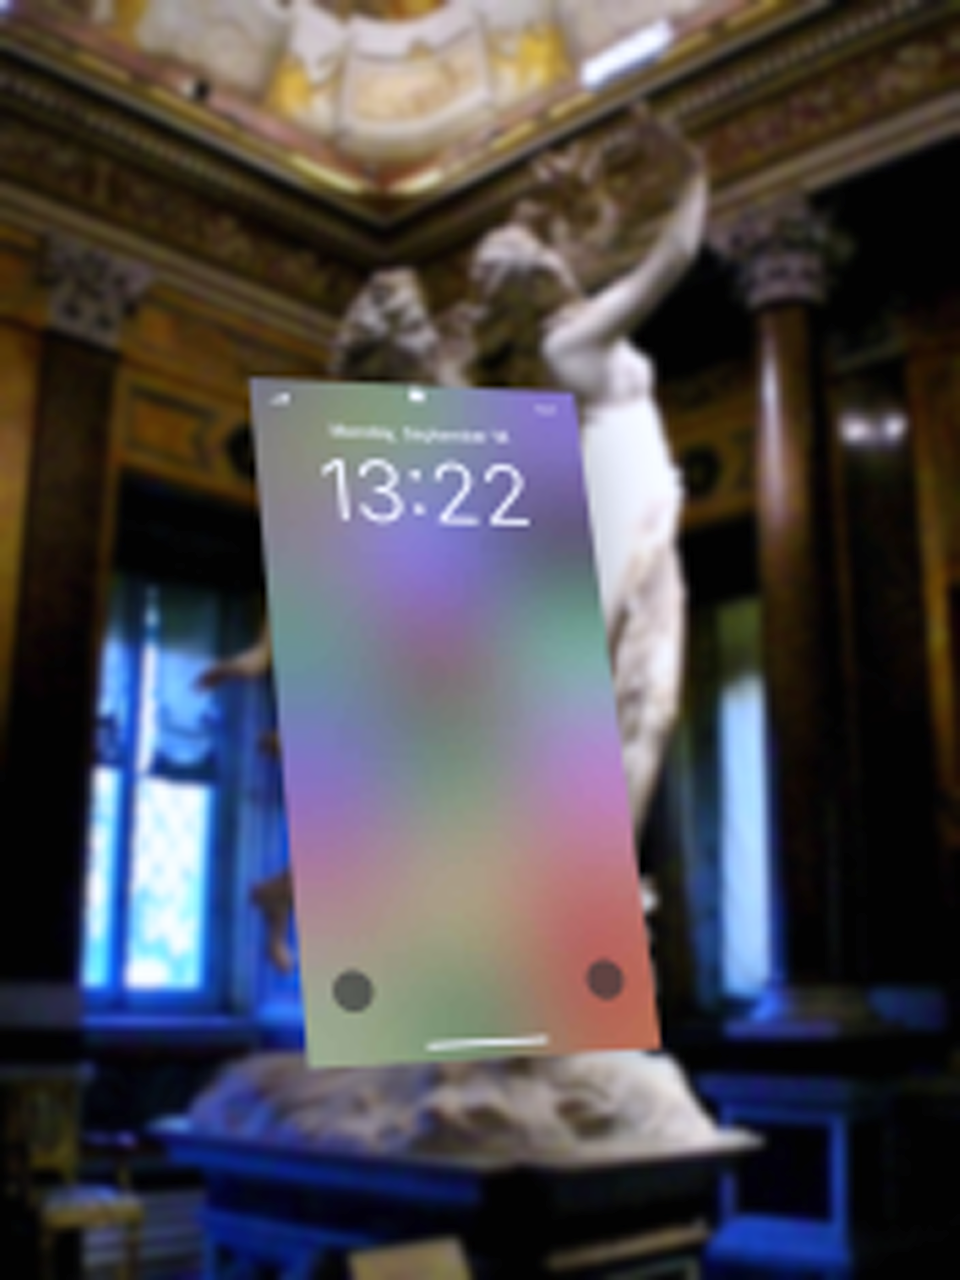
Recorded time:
13h22
